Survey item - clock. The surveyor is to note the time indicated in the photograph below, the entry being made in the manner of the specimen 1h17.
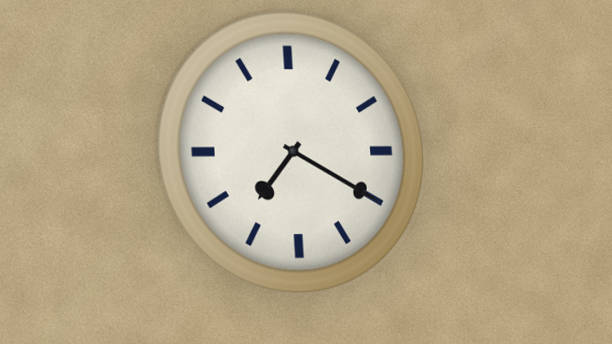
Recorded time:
7h20
